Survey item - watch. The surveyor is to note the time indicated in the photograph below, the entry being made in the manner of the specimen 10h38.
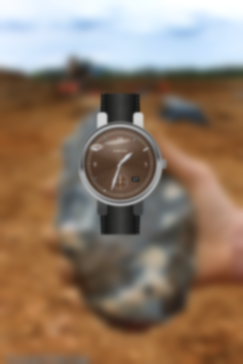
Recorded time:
1h33
